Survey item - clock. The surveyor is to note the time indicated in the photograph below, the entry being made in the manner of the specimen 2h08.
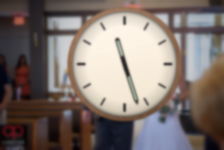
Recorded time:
11h27
